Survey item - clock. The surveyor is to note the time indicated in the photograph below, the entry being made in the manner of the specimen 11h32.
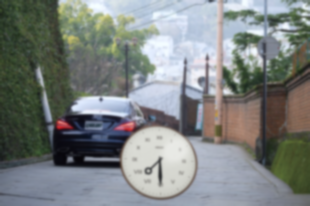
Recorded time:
7h30
